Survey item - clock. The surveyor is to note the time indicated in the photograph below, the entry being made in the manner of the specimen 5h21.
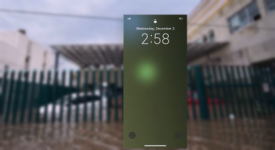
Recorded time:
2h58
